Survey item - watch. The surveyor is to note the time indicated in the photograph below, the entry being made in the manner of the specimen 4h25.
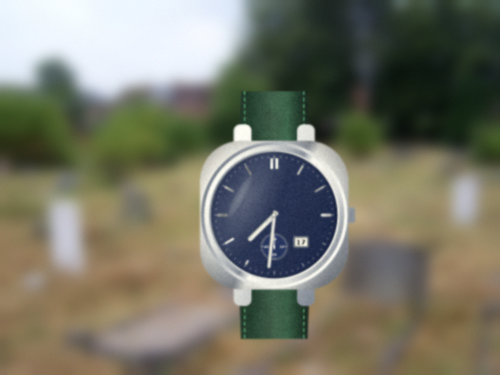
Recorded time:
7h31
